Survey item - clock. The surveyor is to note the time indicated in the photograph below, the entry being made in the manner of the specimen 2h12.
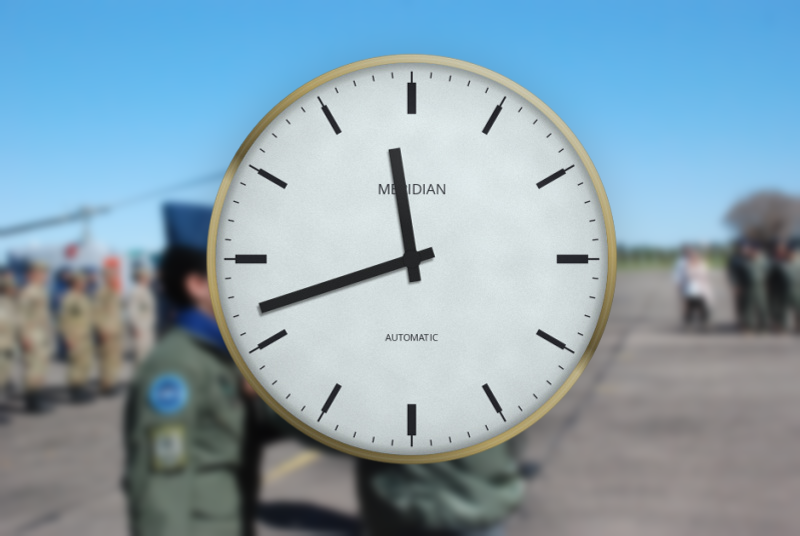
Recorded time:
11h42
